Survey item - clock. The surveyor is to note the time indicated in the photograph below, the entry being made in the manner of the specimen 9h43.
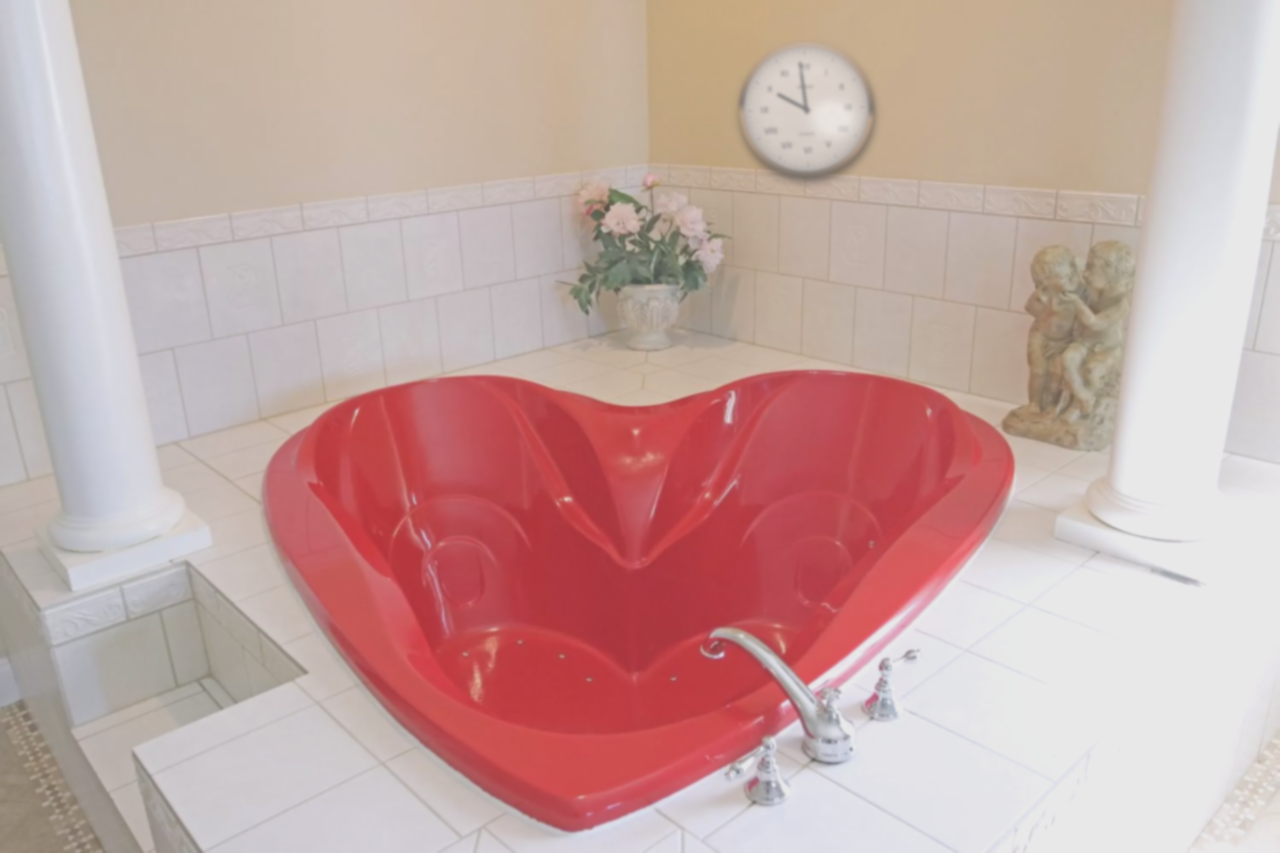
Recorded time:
9h59
